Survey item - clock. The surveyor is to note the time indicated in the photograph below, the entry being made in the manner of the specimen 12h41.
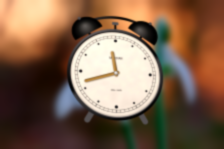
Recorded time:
11h42
